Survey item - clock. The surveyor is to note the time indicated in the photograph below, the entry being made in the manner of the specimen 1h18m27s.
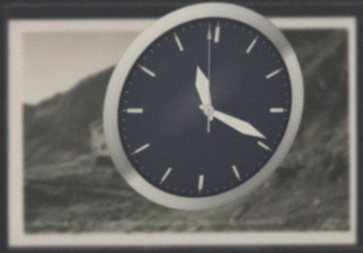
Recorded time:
11h18m59s
